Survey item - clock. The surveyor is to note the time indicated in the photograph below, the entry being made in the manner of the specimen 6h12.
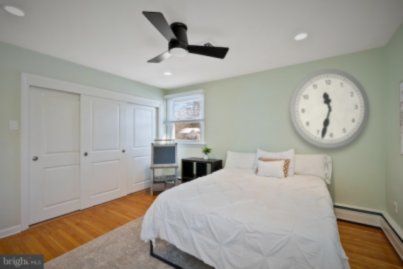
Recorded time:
11h33
